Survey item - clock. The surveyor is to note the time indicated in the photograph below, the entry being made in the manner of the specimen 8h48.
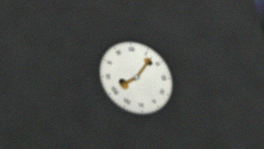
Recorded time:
8h07
